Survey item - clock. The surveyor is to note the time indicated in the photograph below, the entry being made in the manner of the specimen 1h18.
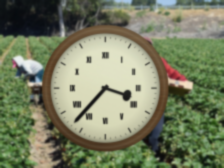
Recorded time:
3h37
